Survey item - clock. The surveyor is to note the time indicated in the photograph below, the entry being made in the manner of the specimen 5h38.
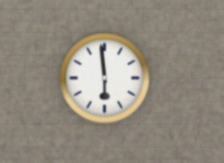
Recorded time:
5h59
